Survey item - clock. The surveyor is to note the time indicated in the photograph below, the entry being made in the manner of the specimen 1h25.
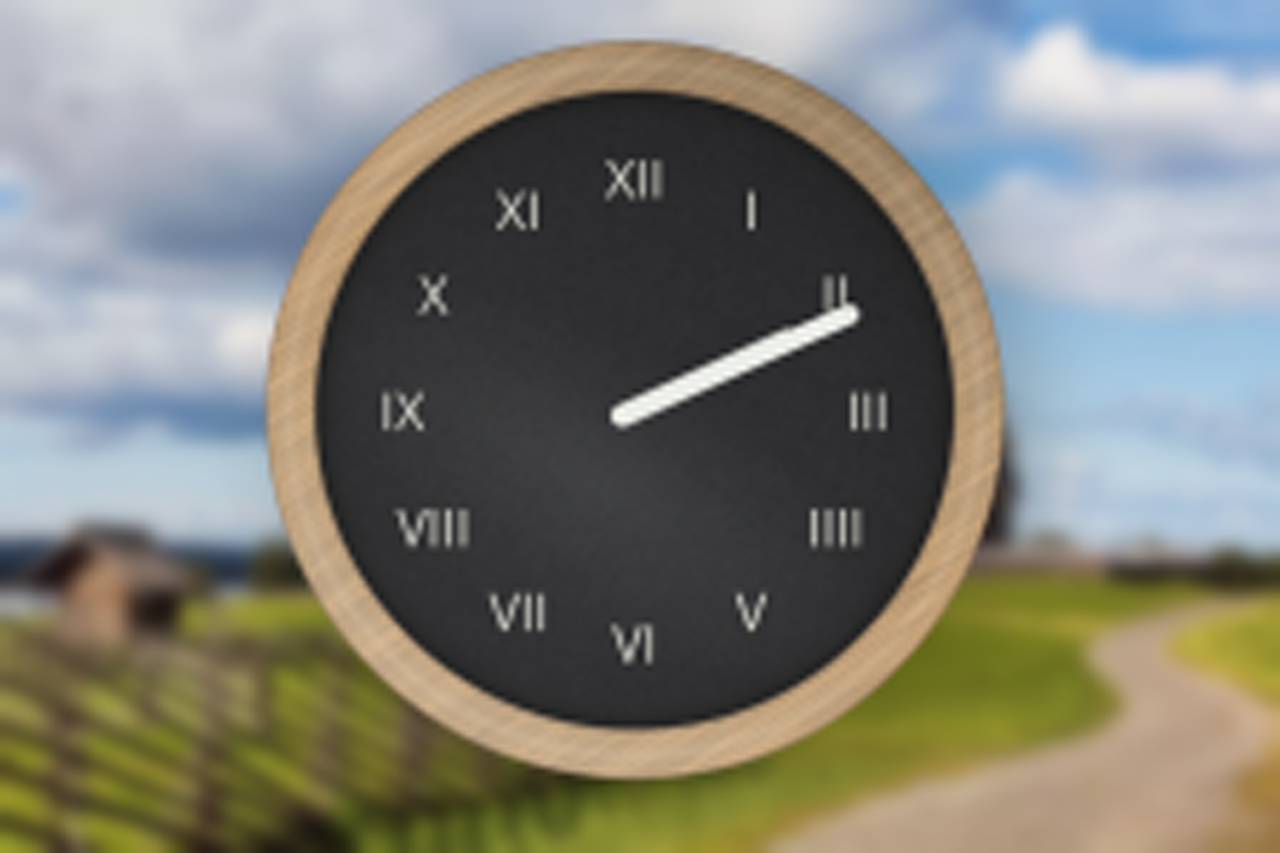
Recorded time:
2h11
